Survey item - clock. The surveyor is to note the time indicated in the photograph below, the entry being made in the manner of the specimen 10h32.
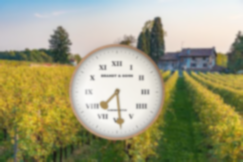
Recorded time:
7h29
